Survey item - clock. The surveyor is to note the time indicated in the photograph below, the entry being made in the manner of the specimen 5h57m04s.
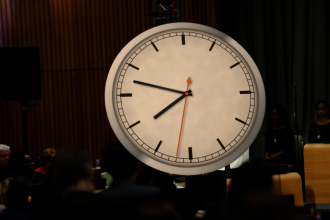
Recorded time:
7h47m32s
